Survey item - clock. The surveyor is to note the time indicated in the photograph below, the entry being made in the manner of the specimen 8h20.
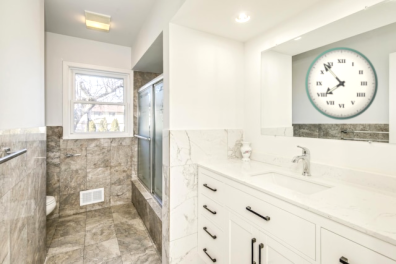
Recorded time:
7h53
